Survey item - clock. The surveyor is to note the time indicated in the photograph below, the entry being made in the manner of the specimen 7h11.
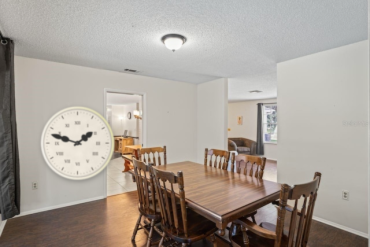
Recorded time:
1h48
